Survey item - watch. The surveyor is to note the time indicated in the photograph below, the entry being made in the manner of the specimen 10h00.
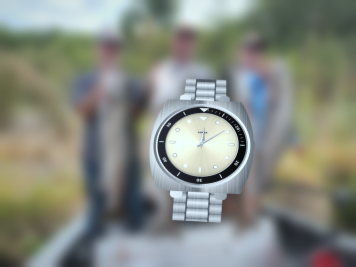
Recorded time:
12h09
